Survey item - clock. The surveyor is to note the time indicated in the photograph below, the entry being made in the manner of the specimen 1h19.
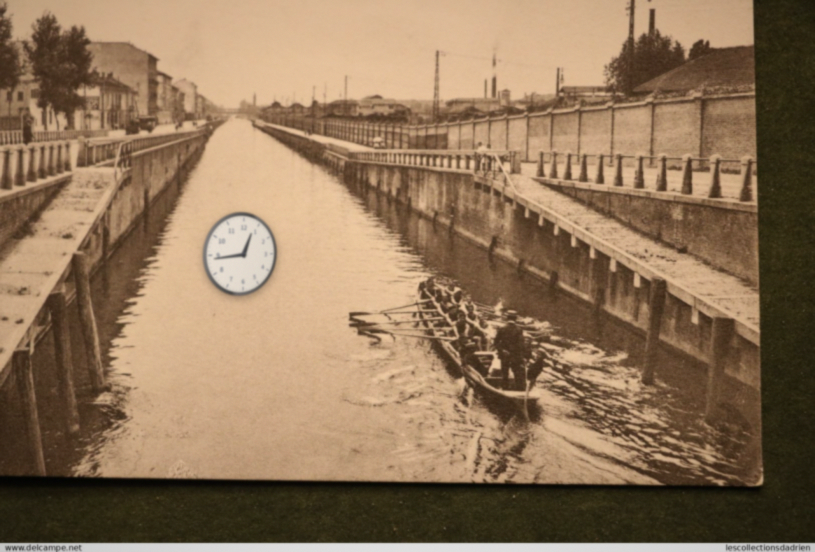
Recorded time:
12h44
